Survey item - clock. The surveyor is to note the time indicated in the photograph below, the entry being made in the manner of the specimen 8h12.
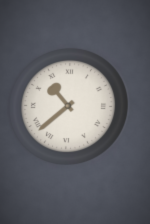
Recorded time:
10h38
